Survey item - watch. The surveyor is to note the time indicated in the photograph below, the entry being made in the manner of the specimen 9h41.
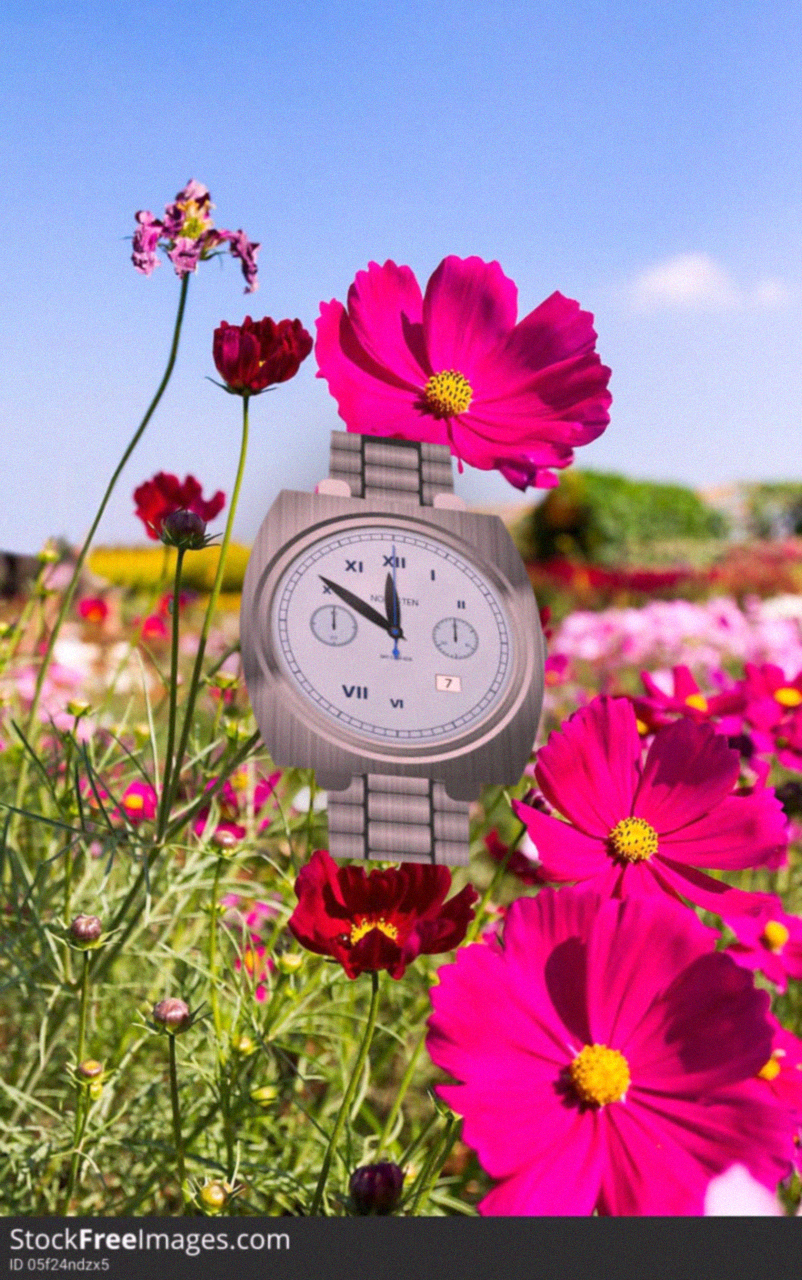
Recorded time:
11h51
